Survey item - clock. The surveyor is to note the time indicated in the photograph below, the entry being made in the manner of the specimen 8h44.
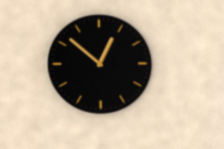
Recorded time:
12h52
